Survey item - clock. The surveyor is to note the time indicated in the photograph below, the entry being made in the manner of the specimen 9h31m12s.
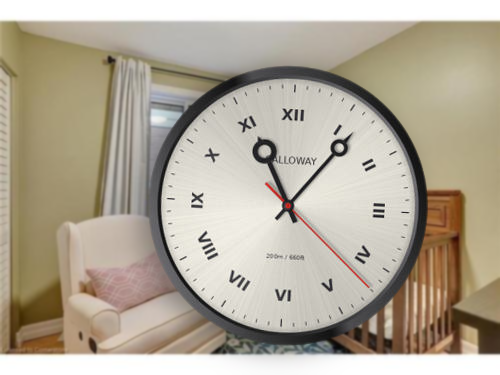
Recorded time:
11h06m22s
